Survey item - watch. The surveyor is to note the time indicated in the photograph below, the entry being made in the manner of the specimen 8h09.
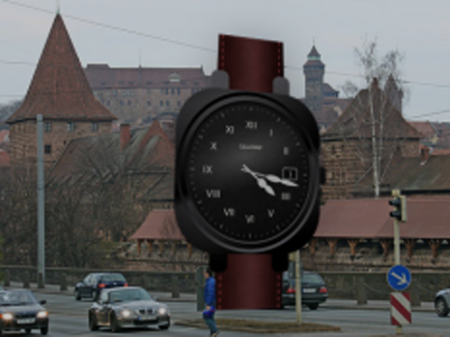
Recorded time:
4h17
